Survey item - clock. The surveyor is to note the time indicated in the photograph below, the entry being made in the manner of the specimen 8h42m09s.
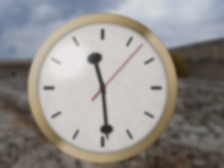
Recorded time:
11h29m07s
